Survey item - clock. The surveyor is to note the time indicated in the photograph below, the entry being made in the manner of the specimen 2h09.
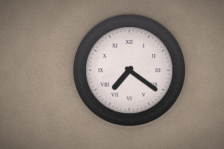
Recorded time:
7h21
